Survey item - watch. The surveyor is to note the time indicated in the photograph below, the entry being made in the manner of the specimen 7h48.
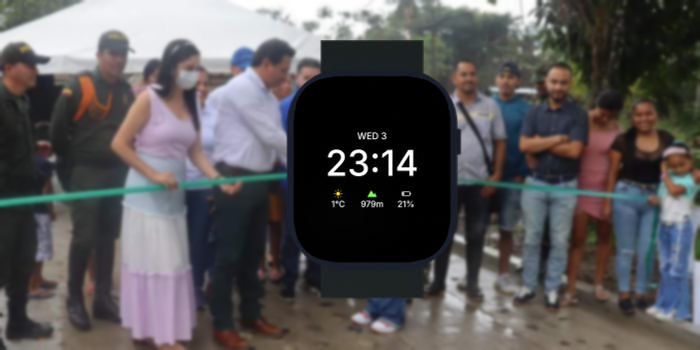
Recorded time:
23h14
